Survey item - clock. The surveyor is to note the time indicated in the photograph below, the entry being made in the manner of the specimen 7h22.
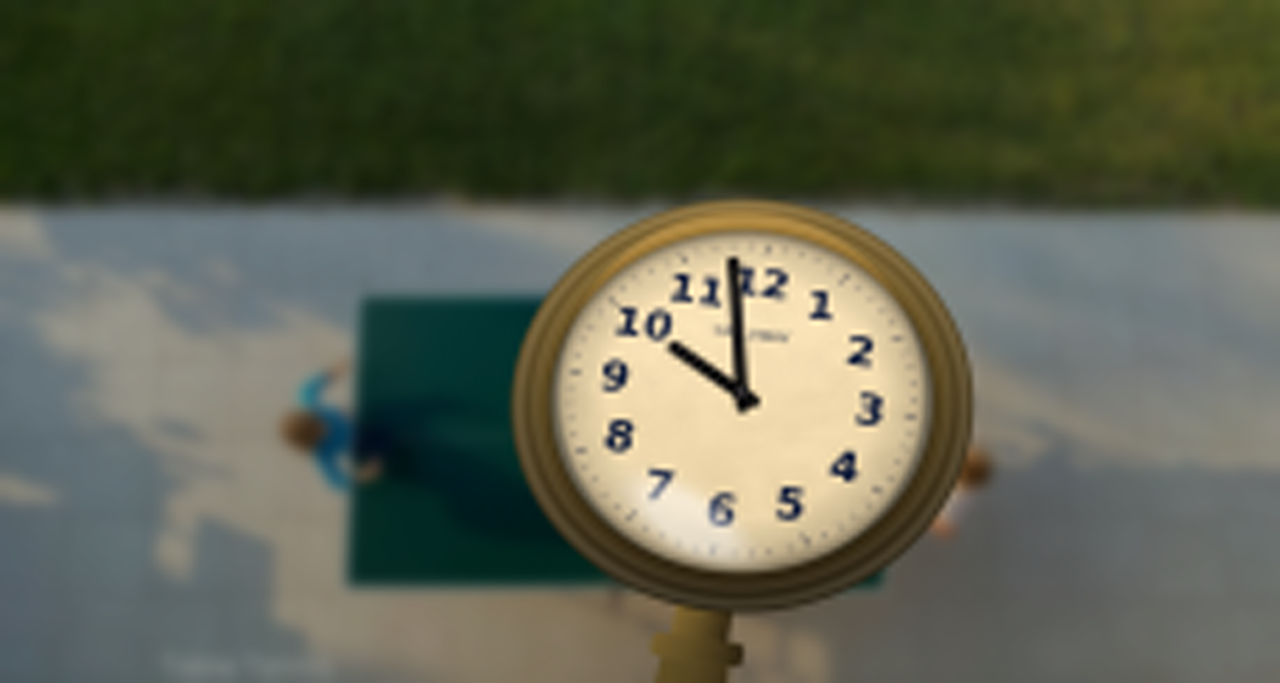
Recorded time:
9h58
